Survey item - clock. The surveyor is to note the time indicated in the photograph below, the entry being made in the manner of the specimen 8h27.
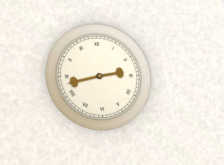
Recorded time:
2h43
